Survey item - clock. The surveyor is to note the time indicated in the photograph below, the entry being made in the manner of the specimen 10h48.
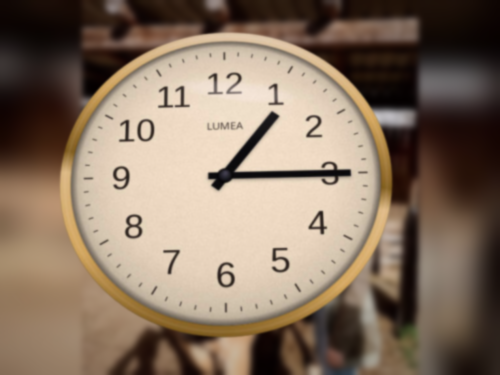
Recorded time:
1h15
